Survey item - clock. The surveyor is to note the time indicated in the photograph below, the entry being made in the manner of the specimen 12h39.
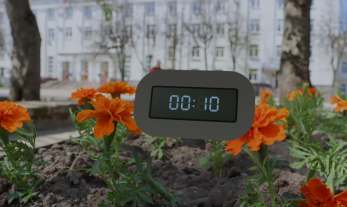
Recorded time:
0h10
